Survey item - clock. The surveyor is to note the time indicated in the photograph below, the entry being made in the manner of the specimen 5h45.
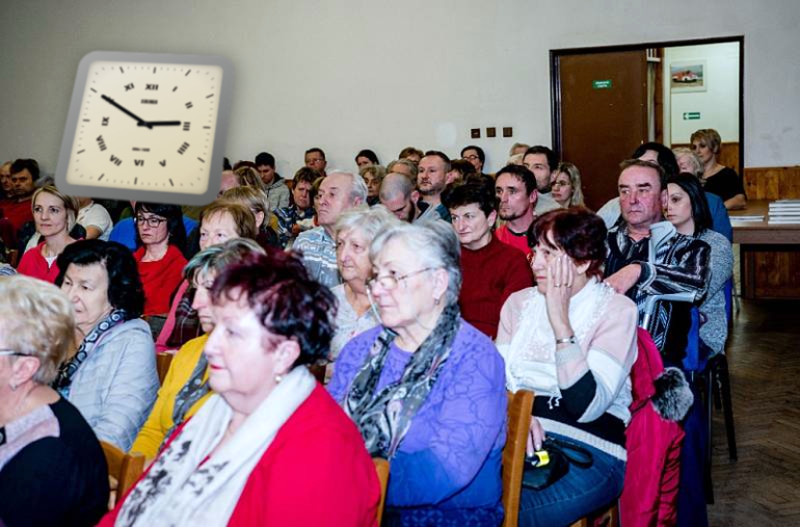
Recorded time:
2h50
